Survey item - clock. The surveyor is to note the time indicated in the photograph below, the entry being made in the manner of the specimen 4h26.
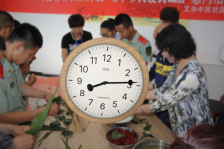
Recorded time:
8h14
